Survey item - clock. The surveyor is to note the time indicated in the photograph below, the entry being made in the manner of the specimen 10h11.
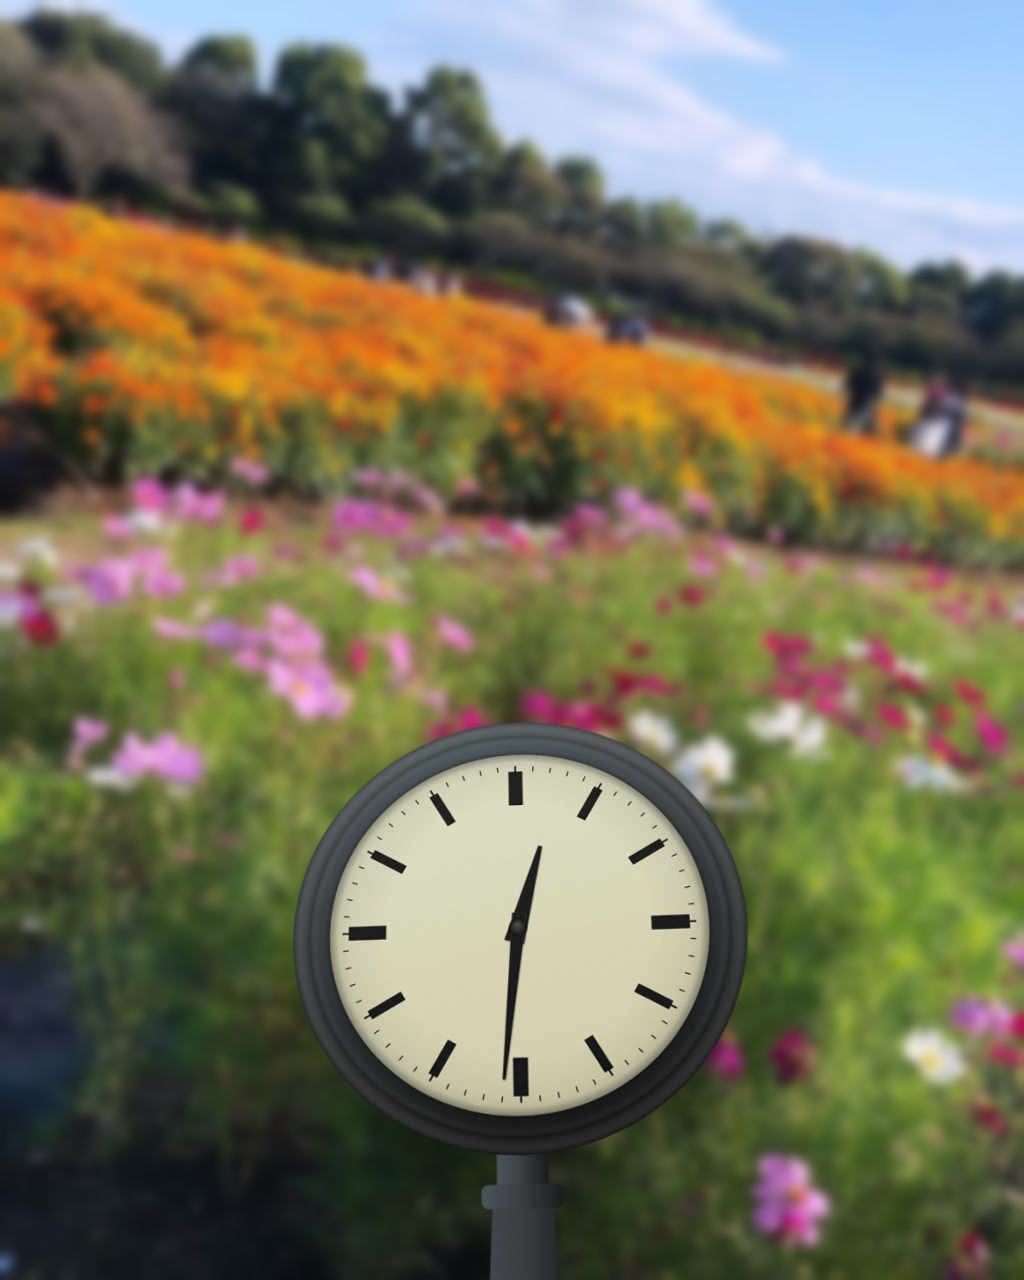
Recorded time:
12h31
